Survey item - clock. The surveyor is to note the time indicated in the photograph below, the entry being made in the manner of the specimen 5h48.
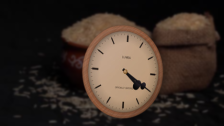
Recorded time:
4h20
